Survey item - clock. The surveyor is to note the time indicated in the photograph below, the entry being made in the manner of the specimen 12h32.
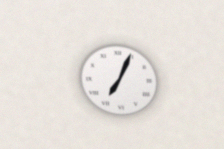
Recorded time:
7h04
